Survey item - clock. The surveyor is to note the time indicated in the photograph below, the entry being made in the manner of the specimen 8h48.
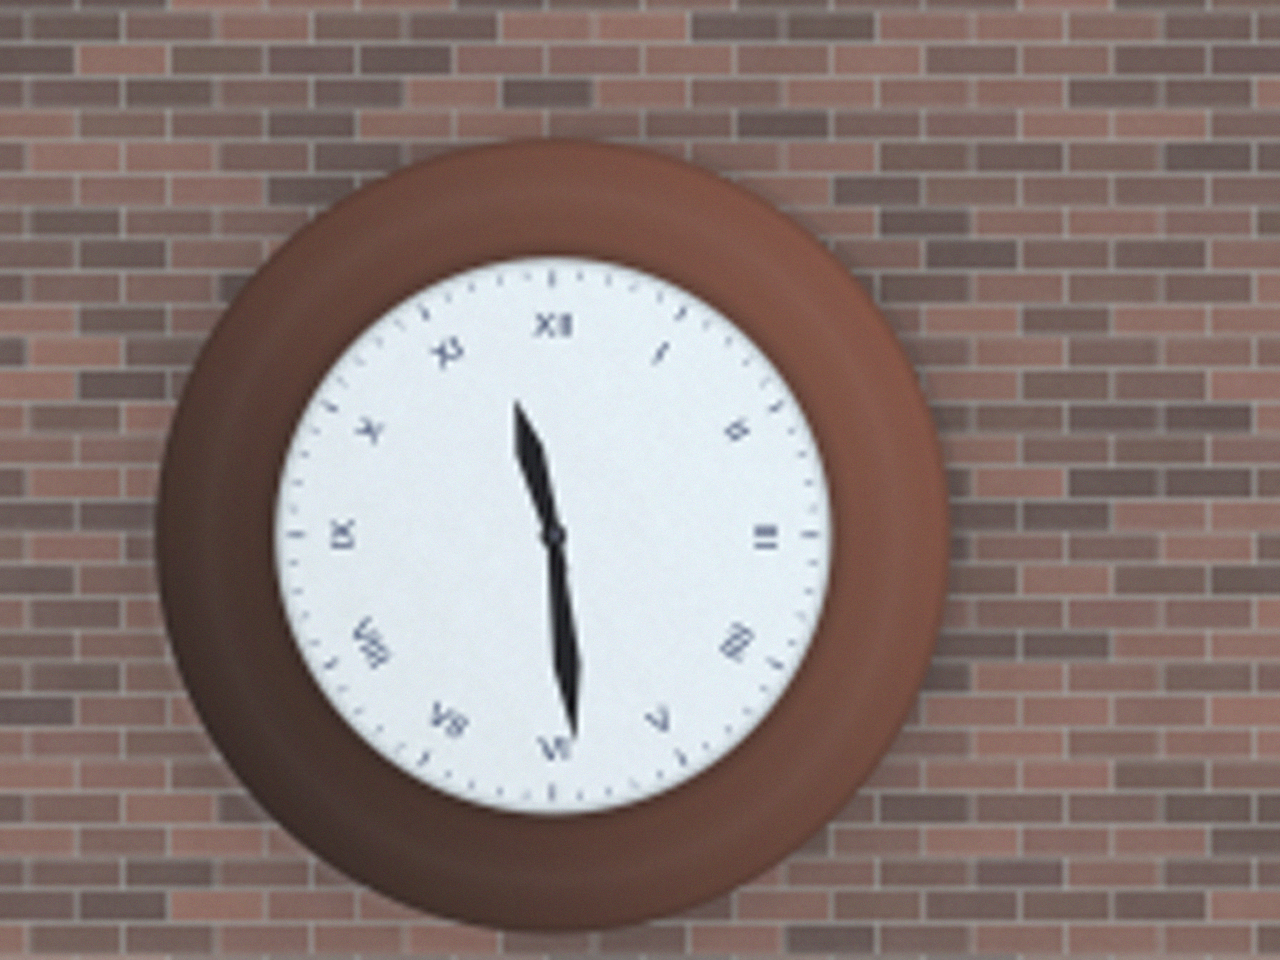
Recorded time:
11h29
